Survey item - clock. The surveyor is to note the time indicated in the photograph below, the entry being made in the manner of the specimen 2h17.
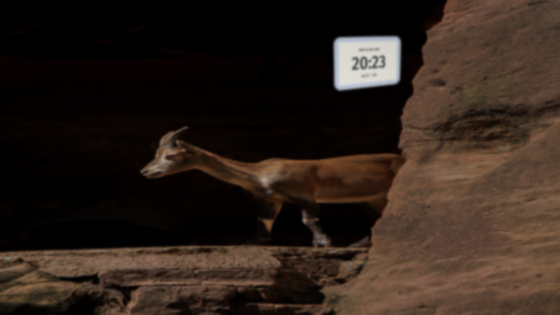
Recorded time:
20h23
